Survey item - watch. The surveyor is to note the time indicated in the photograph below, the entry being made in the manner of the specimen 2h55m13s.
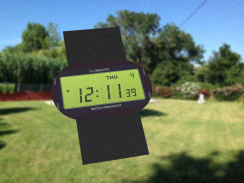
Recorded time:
12h11m39s
